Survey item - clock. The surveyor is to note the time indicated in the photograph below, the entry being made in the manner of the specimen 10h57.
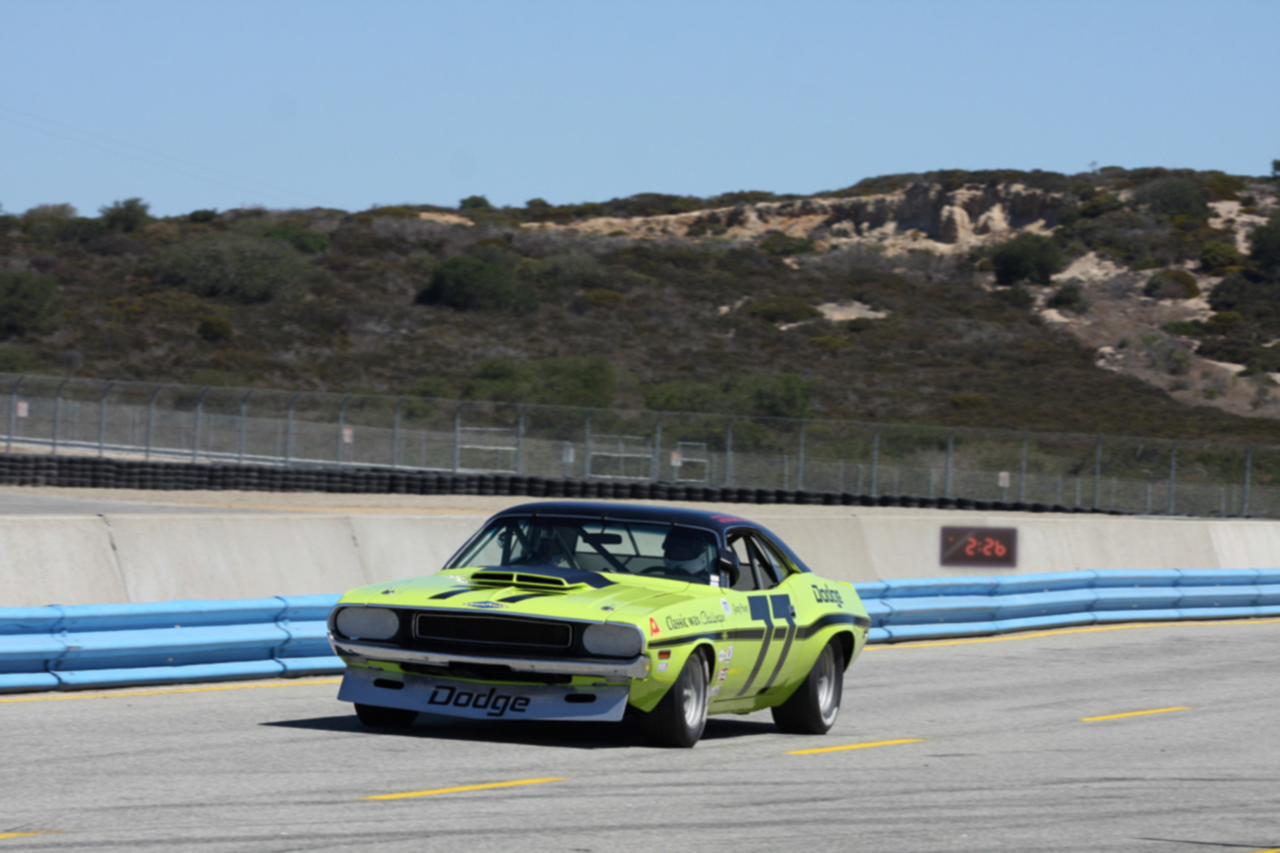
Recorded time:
2h26
